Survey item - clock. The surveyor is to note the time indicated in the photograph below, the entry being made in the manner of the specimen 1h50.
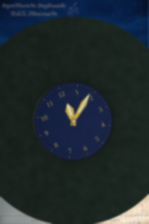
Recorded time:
12h09
